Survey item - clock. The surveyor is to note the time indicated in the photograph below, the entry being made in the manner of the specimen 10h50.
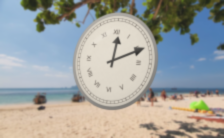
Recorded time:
12h11
